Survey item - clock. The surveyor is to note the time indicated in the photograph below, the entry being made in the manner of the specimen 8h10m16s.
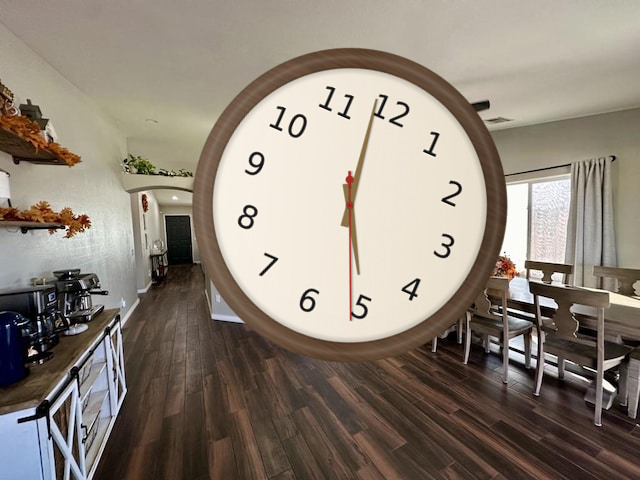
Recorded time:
4h58m26s
